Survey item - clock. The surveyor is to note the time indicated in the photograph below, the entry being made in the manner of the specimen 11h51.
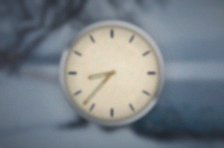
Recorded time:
8h37
